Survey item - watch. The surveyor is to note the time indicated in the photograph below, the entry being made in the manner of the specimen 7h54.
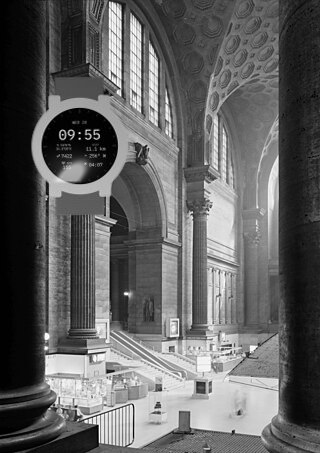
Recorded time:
9h55
